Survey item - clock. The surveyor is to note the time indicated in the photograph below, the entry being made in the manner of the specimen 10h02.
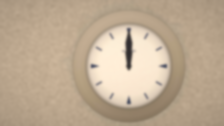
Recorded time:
12h00
